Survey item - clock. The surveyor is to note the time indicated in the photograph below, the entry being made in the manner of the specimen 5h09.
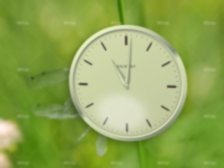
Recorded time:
11h01
